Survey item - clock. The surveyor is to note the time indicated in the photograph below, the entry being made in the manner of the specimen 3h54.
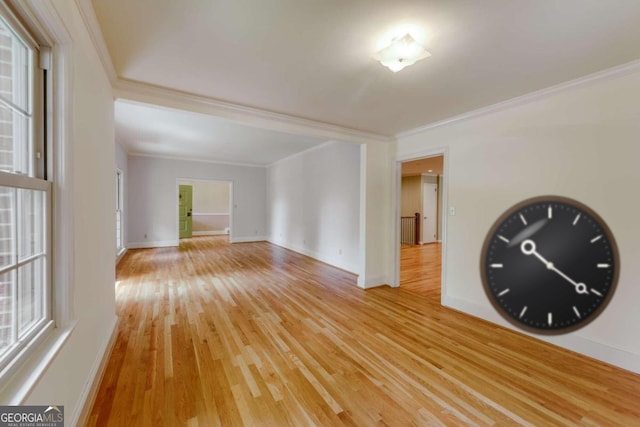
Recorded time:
10h21
